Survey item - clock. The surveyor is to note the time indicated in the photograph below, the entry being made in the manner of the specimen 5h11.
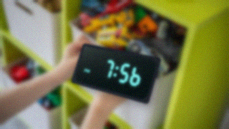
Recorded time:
7h56
